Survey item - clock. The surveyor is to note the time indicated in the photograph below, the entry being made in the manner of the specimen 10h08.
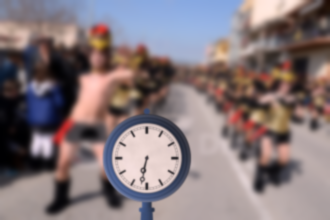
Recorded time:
6h32
